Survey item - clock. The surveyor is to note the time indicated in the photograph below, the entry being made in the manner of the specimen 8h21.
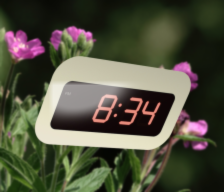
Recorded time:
8h34
